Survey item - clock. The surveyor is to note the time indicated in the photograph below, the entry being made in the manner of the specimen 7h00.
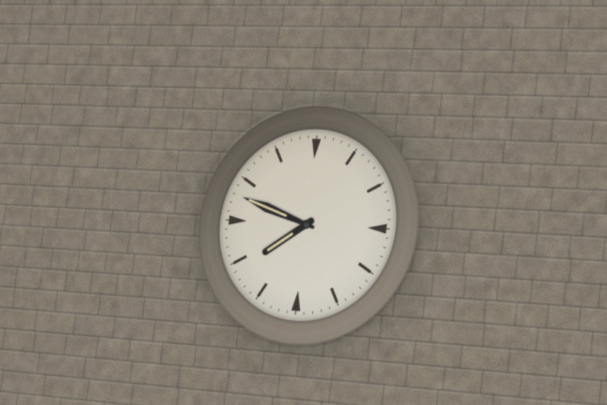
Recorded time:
7h48
